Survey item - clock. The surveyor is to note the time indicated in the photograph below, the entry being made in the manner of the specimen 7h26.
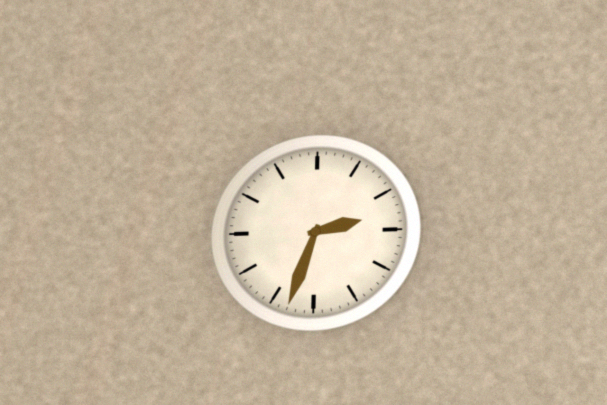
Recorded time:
2h33
